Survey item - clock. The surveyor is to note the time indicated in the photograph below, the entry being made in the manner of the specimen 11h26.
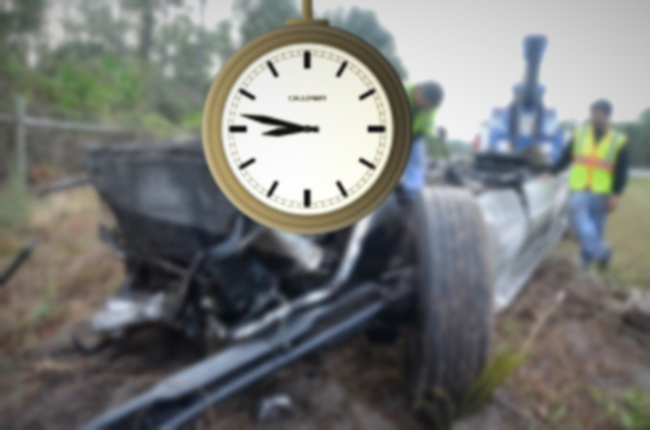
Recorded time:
8h47
